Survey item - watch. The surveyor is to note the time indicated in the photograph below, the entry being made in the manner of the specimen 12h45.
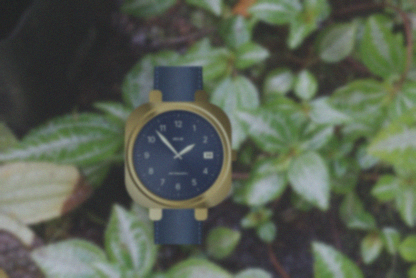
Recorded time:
1h53
